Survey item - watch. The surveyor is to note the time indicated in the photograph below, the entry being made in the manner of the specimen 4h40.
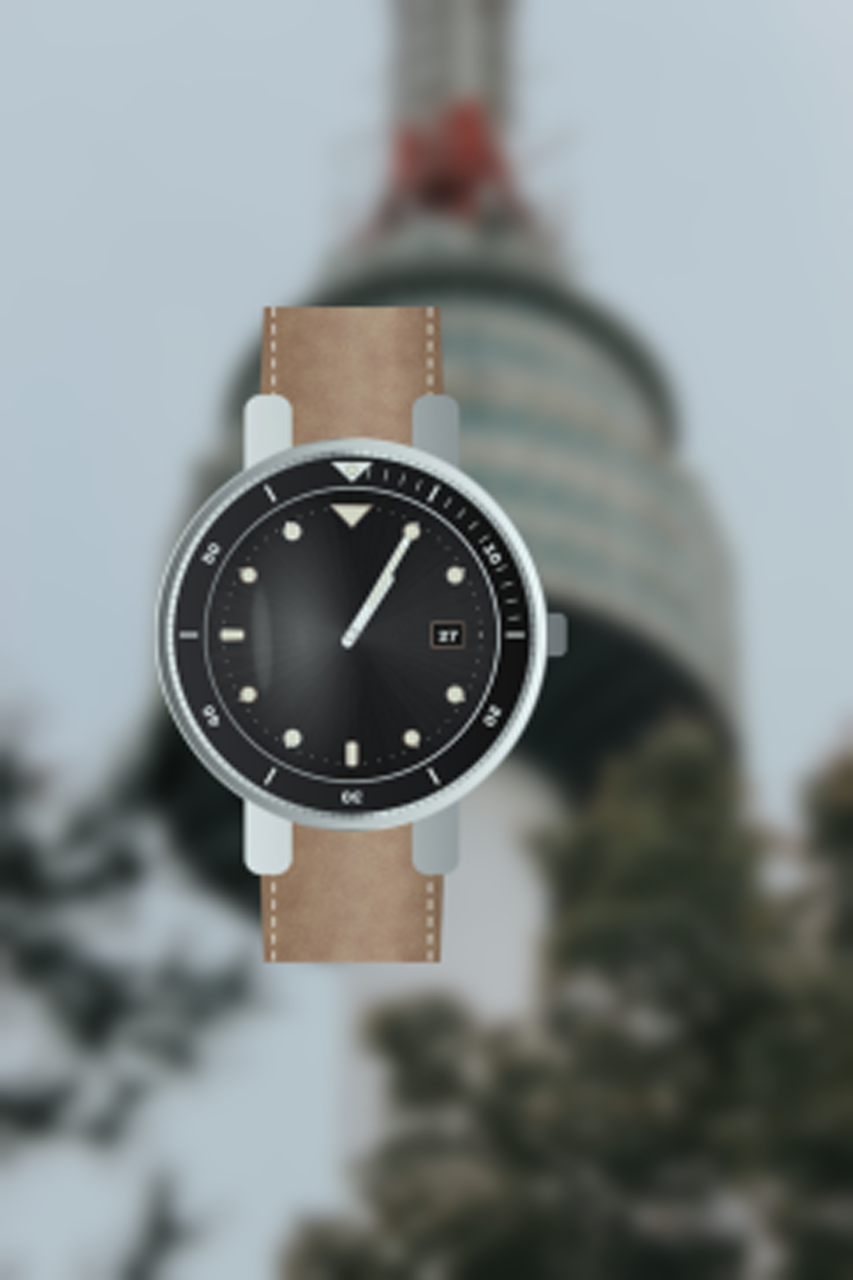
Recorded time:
1h05
